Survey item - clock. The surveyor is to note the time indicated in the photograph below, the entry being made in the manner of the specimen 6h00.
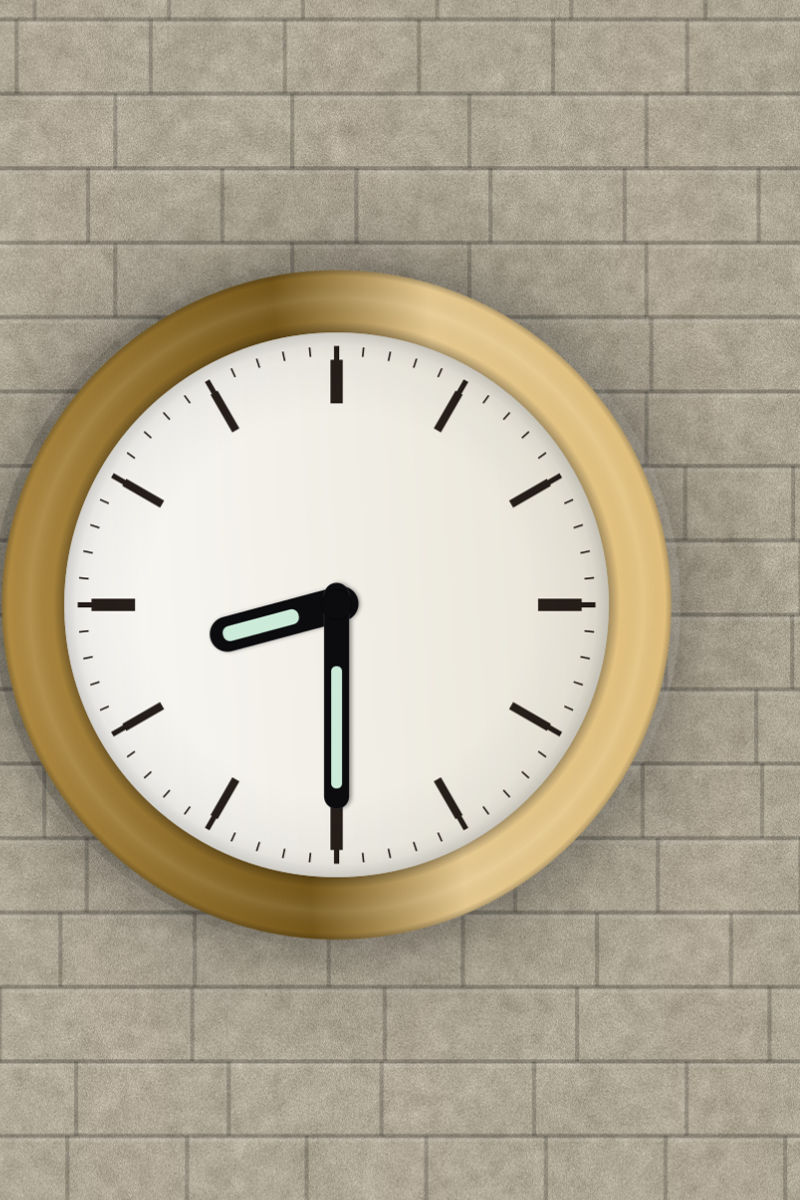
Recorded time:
8h30
